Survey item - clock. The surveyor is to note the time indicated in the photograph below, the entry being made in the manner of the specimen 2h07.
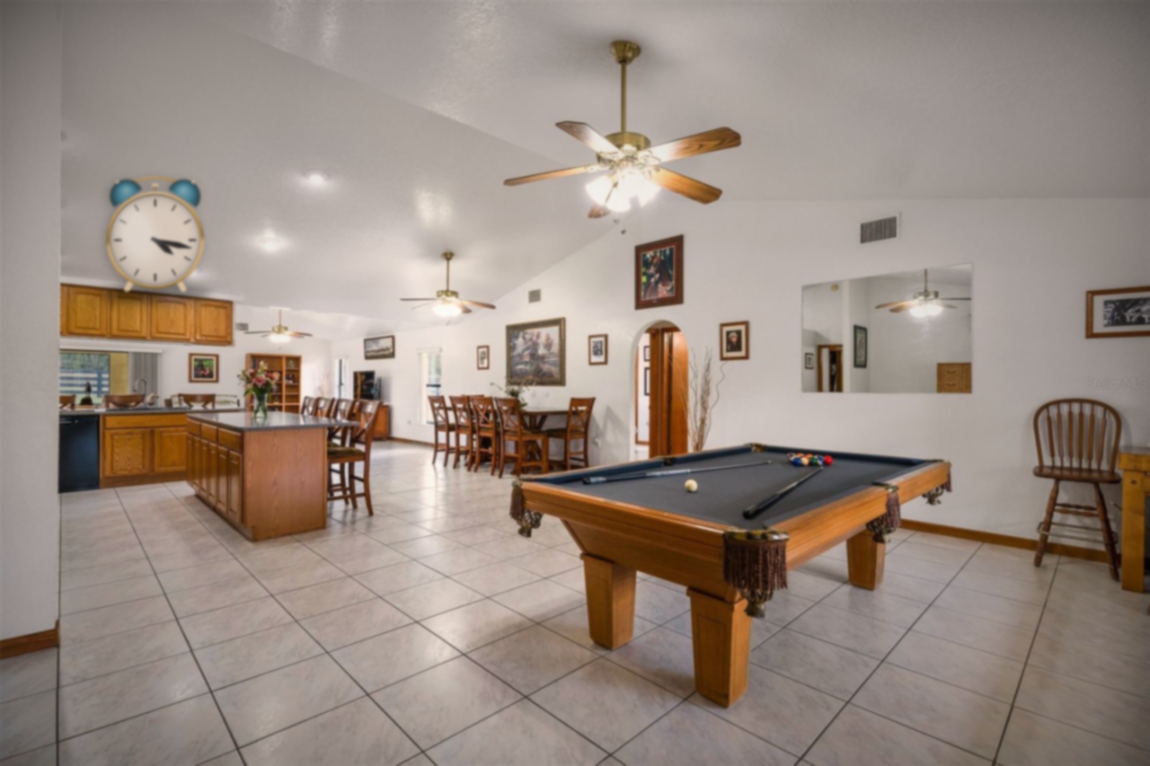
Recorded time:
4h17
